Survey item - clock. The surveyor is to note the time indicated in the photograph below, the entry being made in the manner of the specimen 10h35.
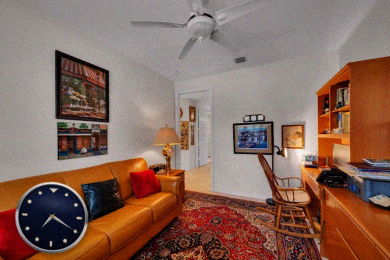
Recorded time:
7h20
